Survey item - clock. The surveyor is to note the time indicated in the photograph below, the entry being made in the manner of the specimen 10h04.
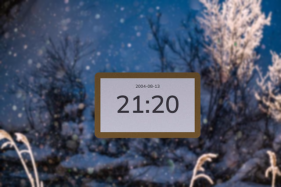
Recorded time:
21h20
